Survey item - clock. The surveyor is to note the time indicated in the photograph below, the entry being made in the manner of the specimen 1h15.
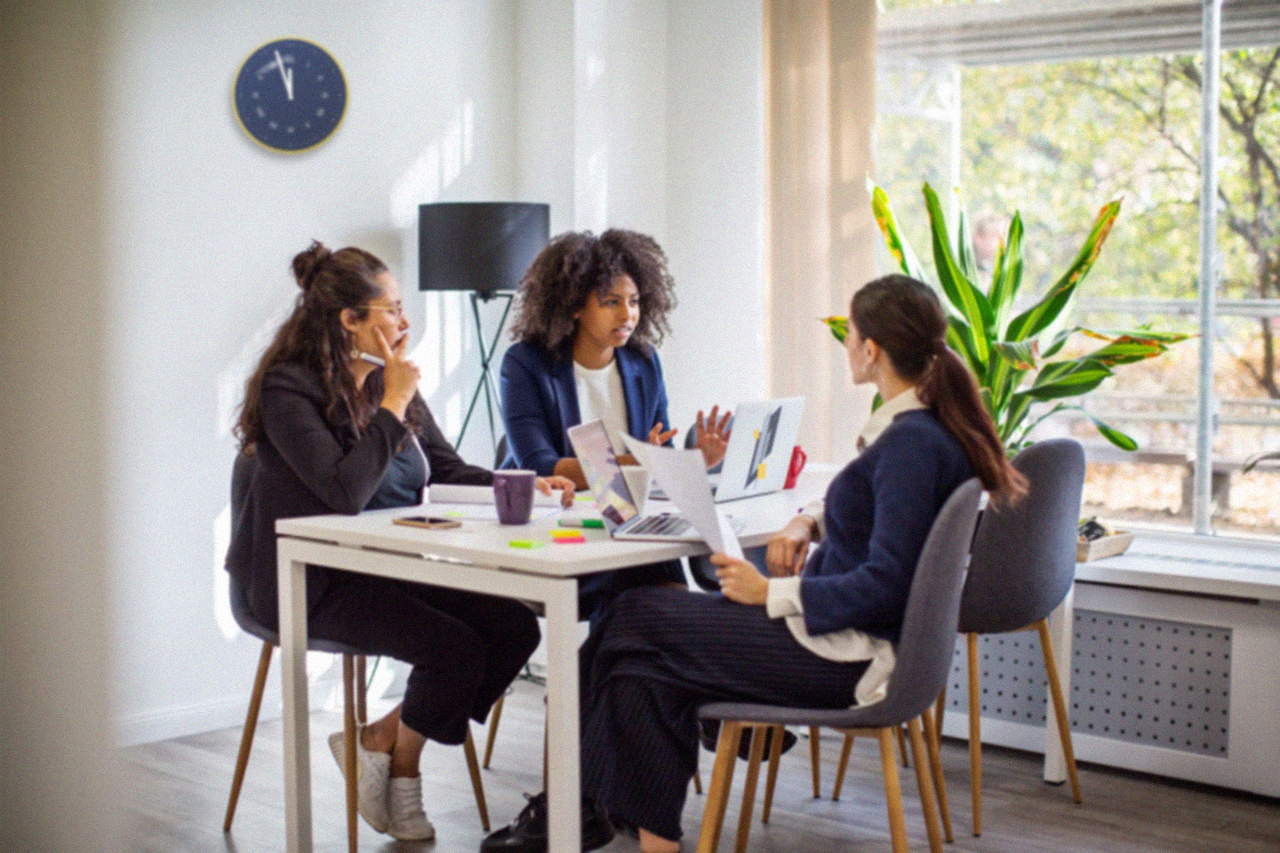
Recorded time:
11h57
